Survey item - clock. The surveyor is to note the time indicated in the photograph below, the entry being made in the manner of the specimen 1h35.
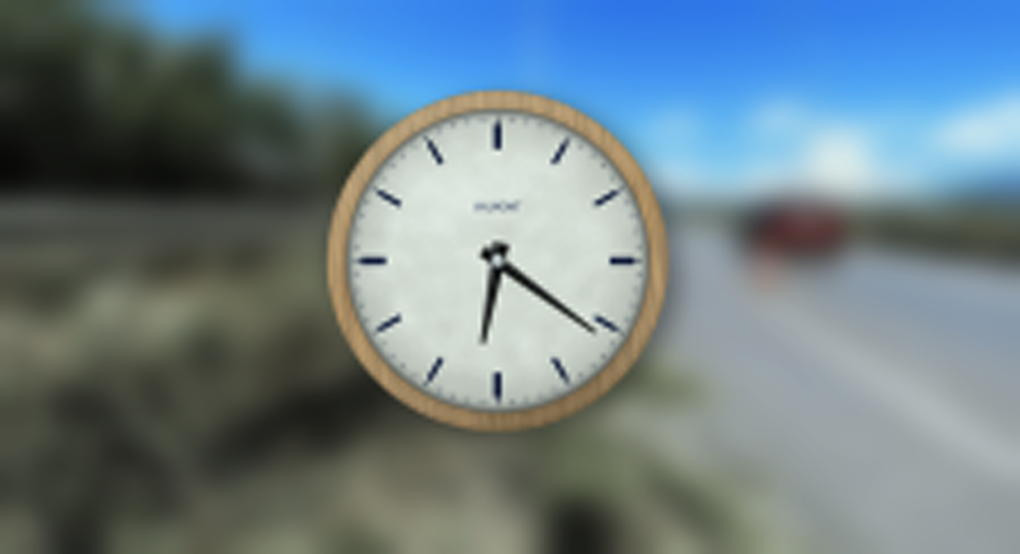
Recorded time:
6h21
